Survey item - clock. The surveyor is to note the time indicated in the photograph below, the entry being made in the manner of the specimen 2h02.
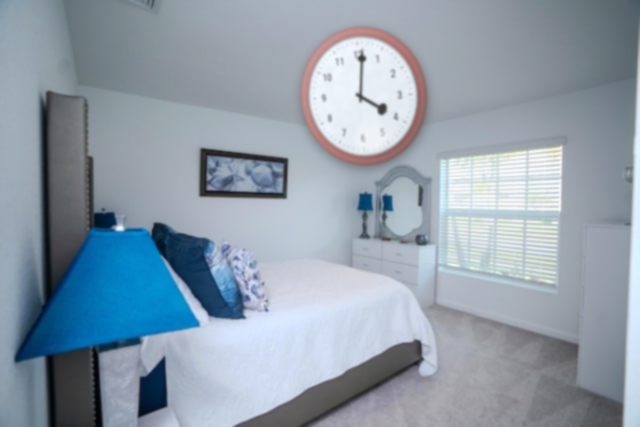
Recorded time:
4h01
